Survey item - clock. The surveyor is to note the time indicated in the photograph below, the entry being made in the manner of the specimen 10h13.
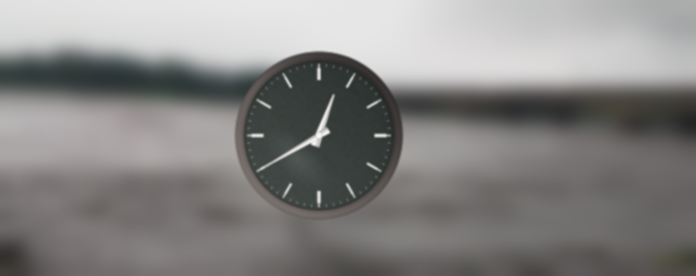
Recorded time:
12h40
